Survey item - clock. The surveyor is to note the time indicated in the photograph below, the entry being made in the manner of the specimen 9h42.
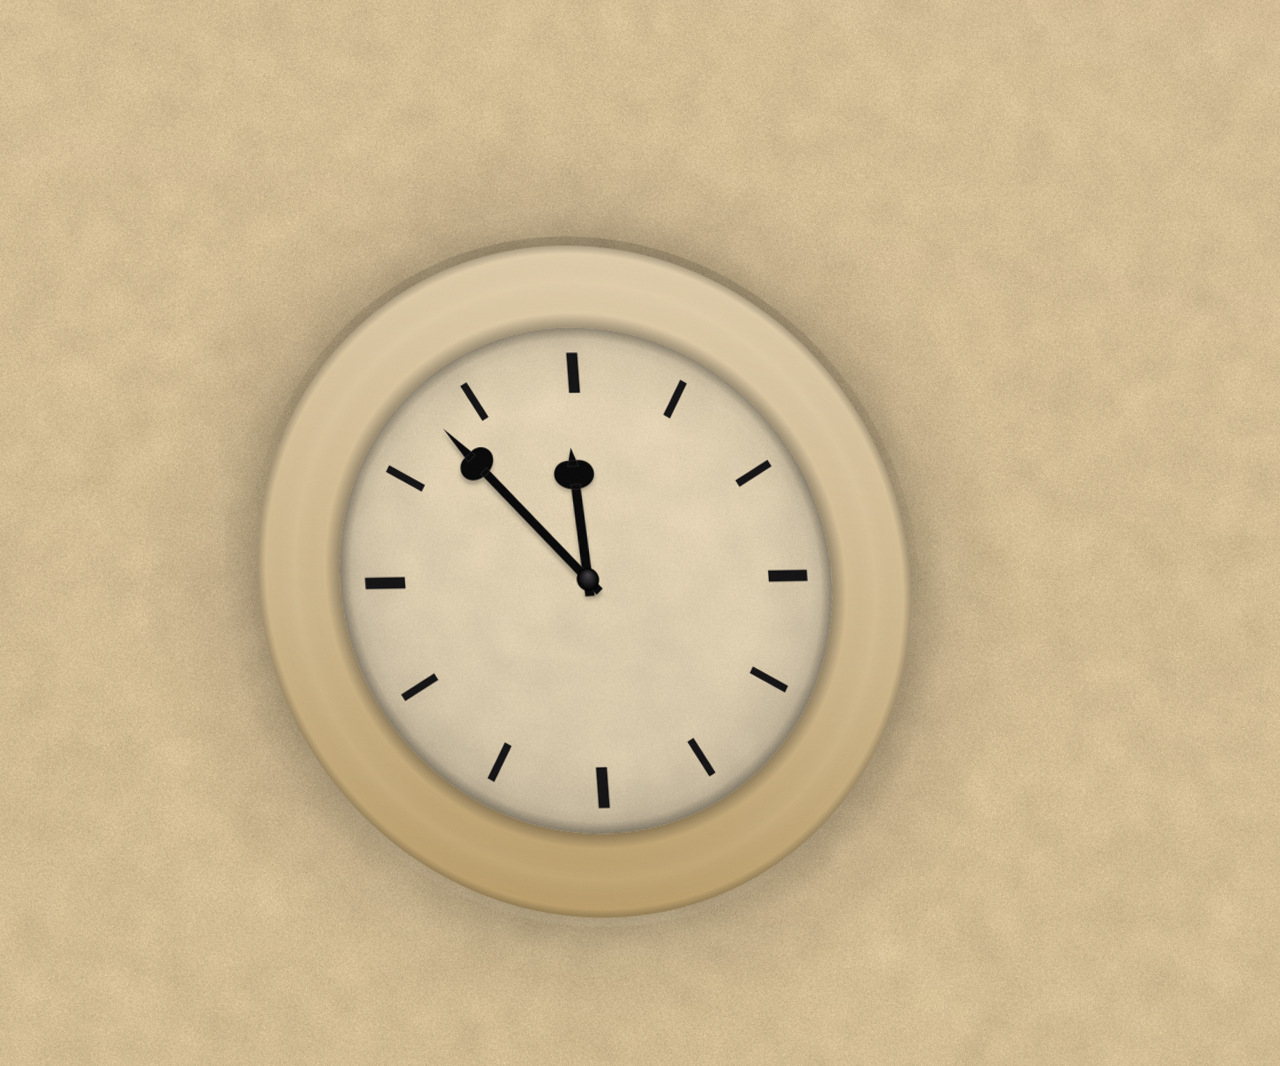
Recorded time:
11h53
